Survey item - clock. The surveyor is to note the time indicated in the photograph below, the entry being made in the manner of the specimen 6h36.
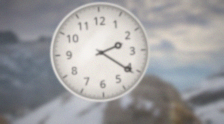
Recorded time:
2h21
